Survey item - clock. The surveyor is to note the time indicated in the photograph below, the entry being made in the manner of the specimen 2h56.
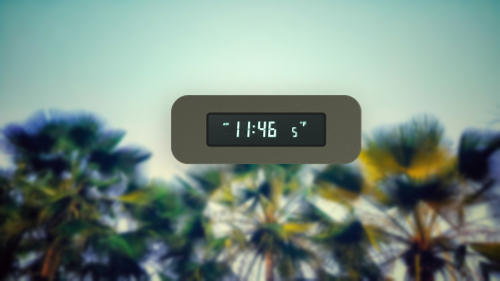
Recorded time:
11h46
